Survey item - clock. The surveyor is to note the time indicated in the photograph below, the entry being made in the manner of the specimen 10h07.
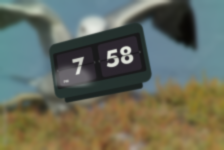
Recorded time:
7h58
